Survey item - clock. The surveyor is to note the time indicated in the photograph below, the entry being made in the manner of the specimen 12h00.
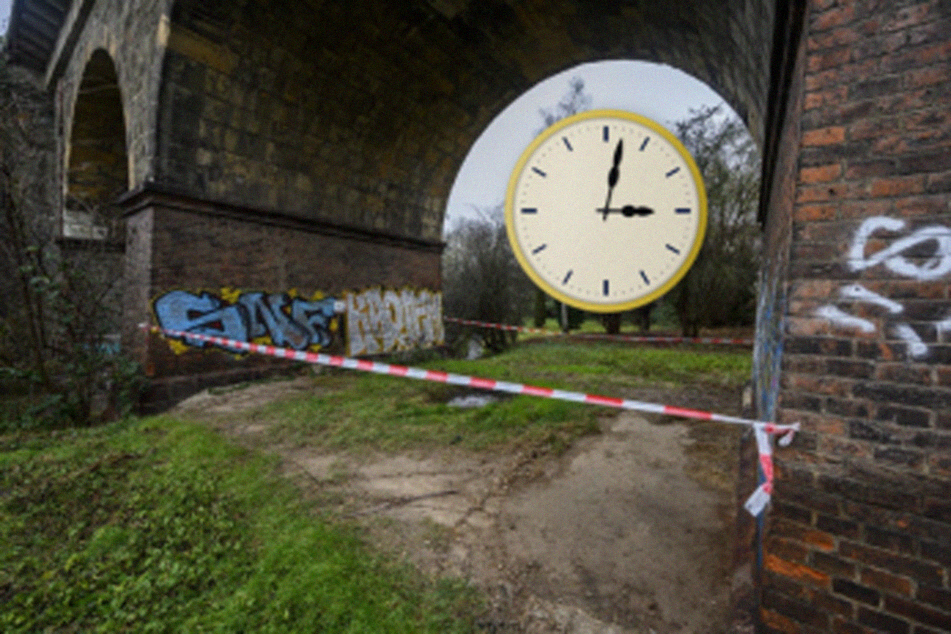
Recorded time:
3h02
